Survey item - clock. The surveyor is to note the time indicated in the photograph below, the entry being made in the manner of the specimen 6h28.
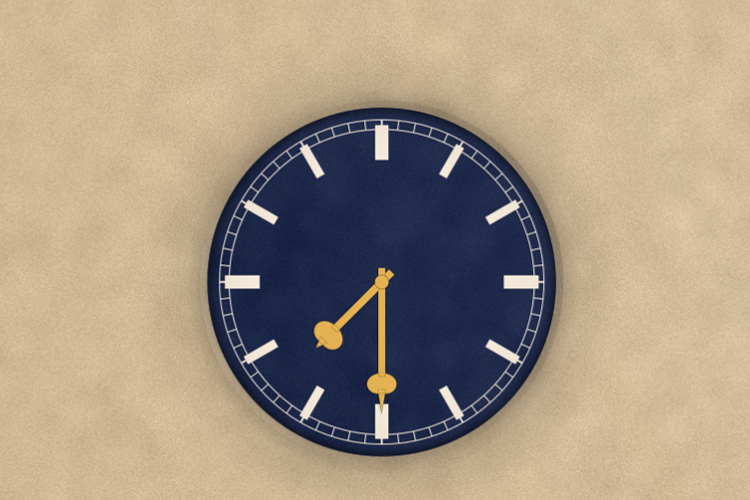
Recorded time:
7h30
